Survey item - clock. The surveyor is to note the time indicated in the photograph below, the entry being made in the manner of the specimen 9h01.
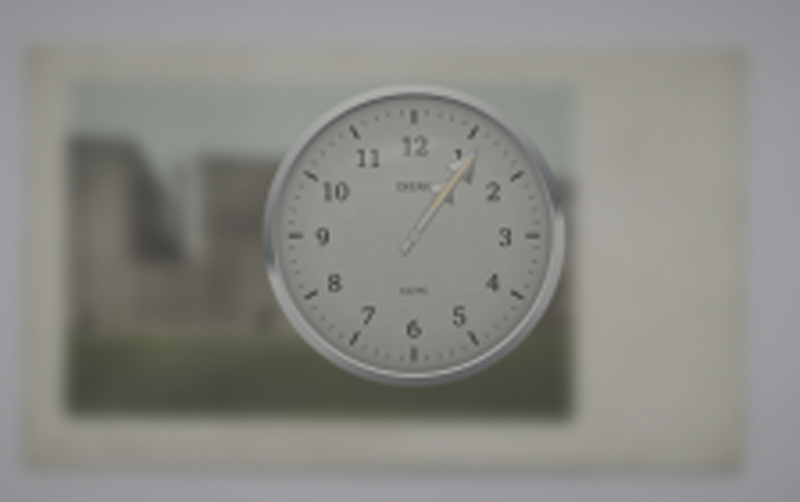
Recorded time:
1h06
